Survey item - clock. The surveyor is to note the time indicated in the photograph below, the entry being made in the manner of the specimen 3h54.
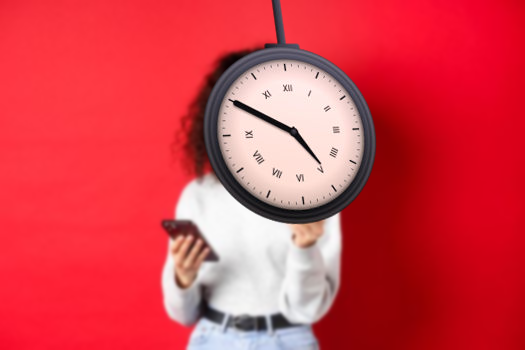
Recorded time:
4h50
